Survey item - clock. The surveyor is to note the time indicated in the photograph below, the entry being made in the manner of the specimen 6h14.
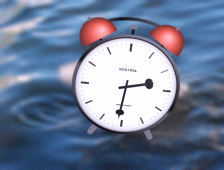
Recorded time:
2h31
